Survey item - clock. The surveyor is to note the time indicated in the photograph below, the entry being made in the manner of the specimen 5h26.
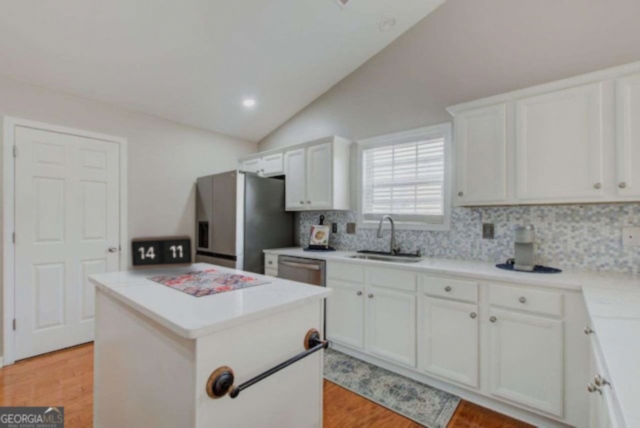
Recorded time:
14h11
